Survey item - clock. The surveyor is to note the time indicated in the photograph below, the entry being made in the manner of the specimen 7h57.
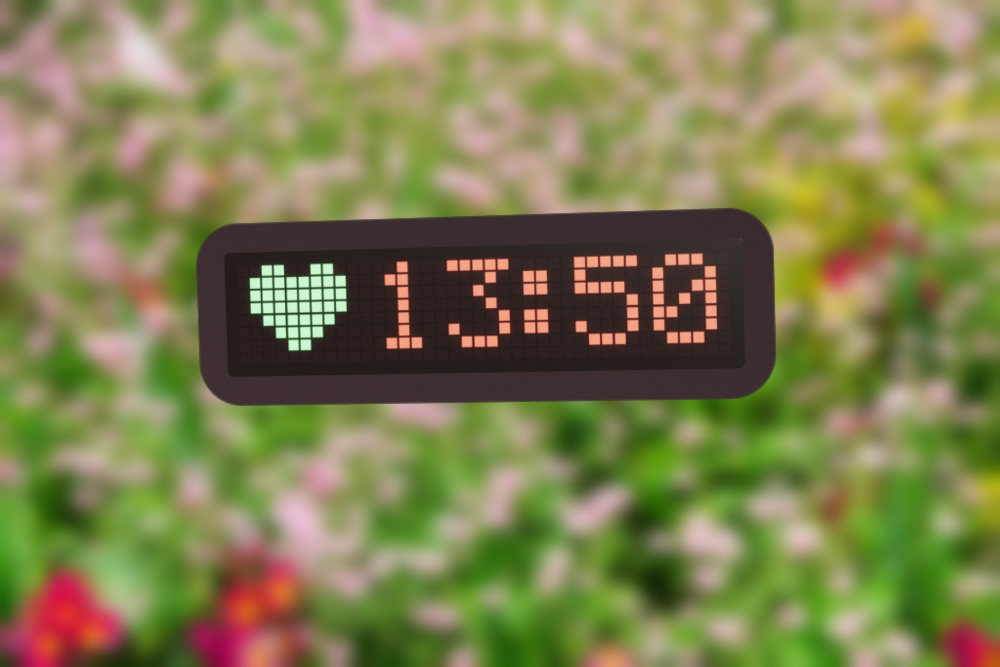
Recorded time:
13h50
